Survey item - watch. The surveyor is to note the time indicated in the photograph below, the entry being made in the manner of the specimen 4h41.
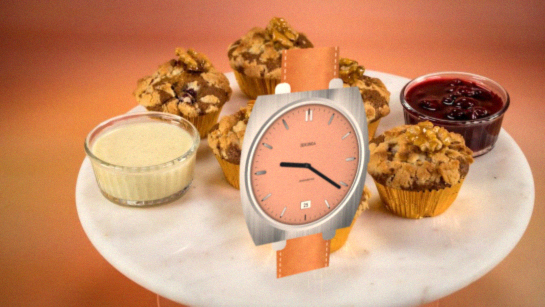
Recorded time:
9h21
